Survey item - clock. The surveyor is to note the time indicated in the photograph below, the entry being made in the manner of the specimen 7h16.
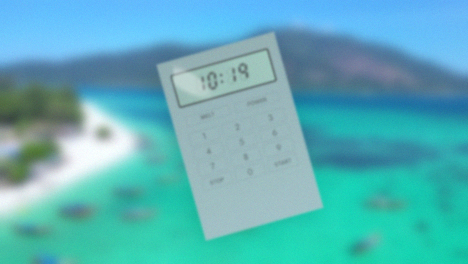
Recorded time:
10h19
